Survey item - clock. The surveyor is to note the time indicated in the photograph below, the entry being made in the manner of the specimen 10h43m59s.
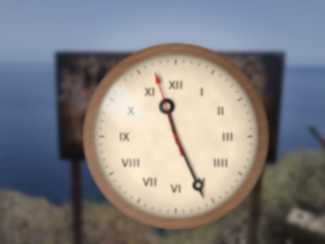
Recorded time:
11h25m57s
